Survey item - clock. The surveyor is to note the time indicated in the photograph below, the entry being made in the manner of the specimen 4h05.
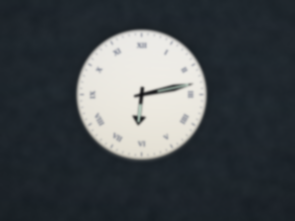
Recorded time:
6h13
